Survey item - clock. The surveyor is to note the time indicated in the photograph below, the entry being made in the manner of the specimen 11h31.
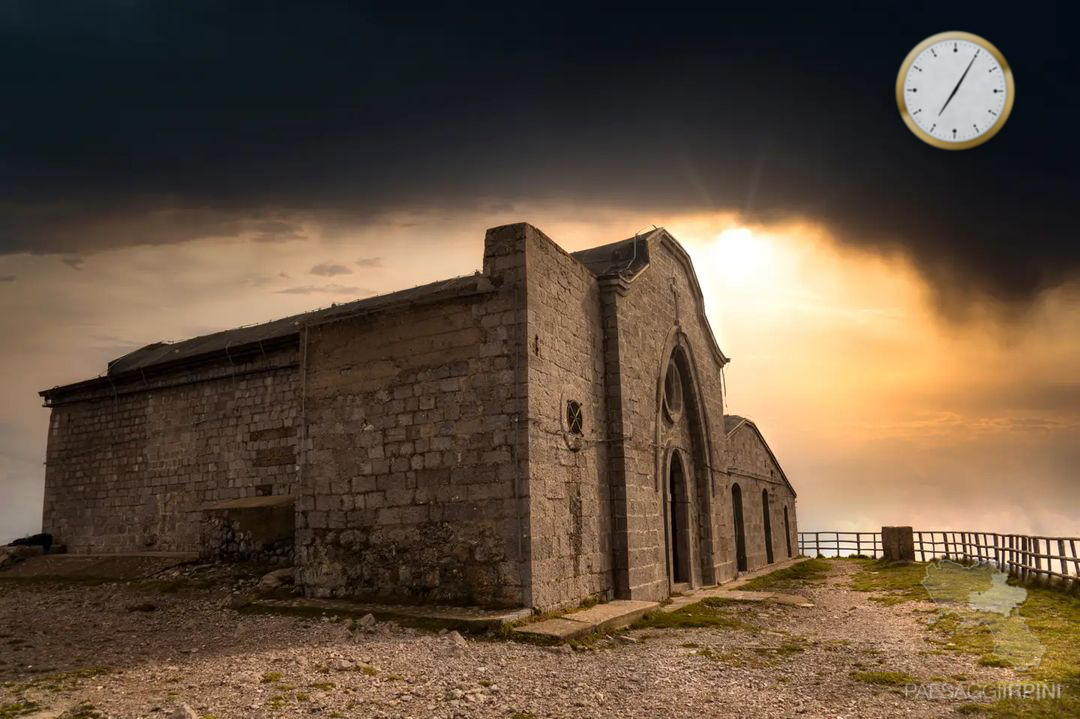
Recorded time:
7h05
